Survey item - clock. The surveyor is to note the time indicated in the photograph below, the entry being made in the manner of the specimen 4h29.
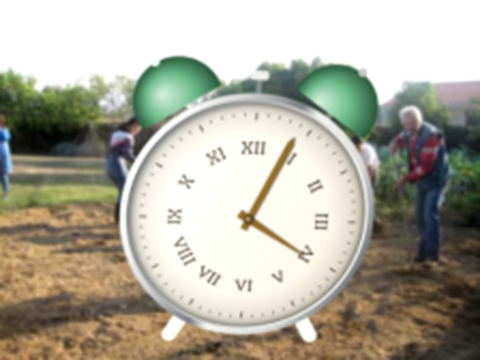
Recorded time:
4h04
